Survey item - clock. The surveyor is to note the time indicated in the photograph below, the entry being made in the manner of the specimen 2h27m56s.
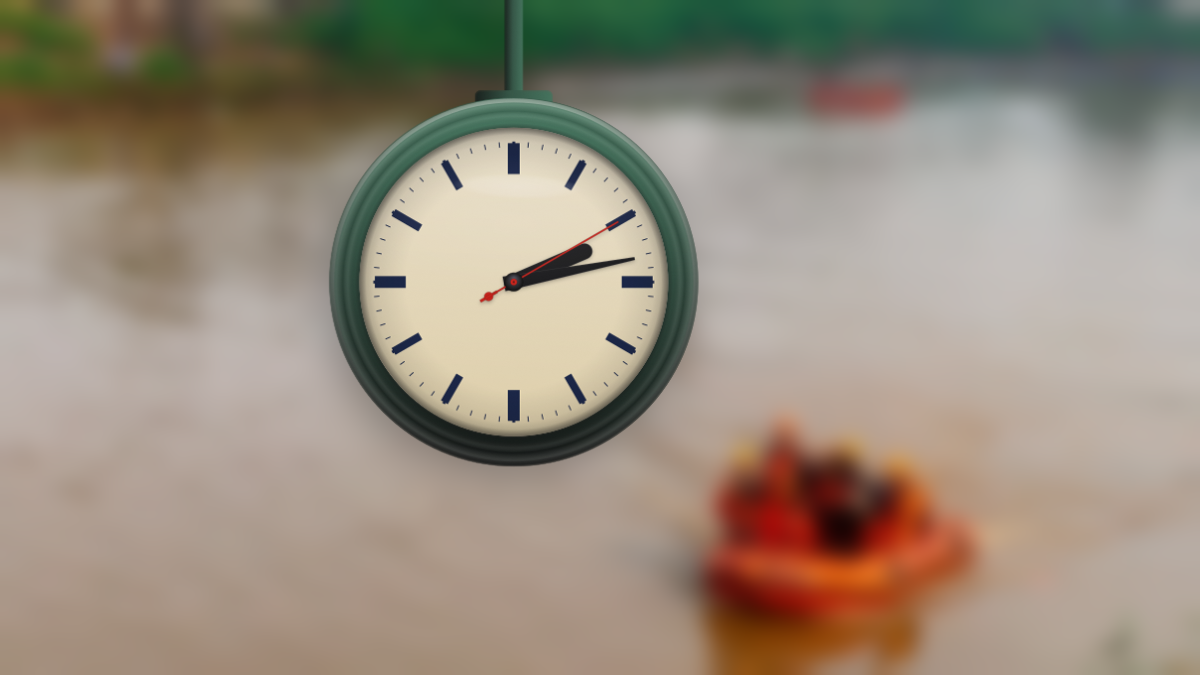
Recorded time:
2h13m10s
